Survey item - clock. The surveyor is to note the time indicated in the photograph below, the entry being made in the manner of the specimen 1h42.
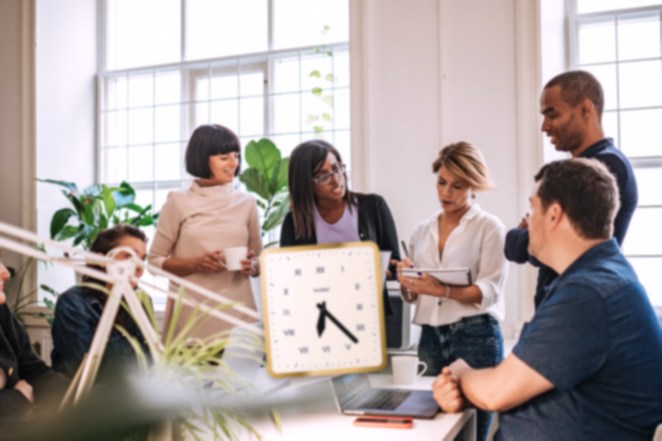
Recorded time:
6h23
